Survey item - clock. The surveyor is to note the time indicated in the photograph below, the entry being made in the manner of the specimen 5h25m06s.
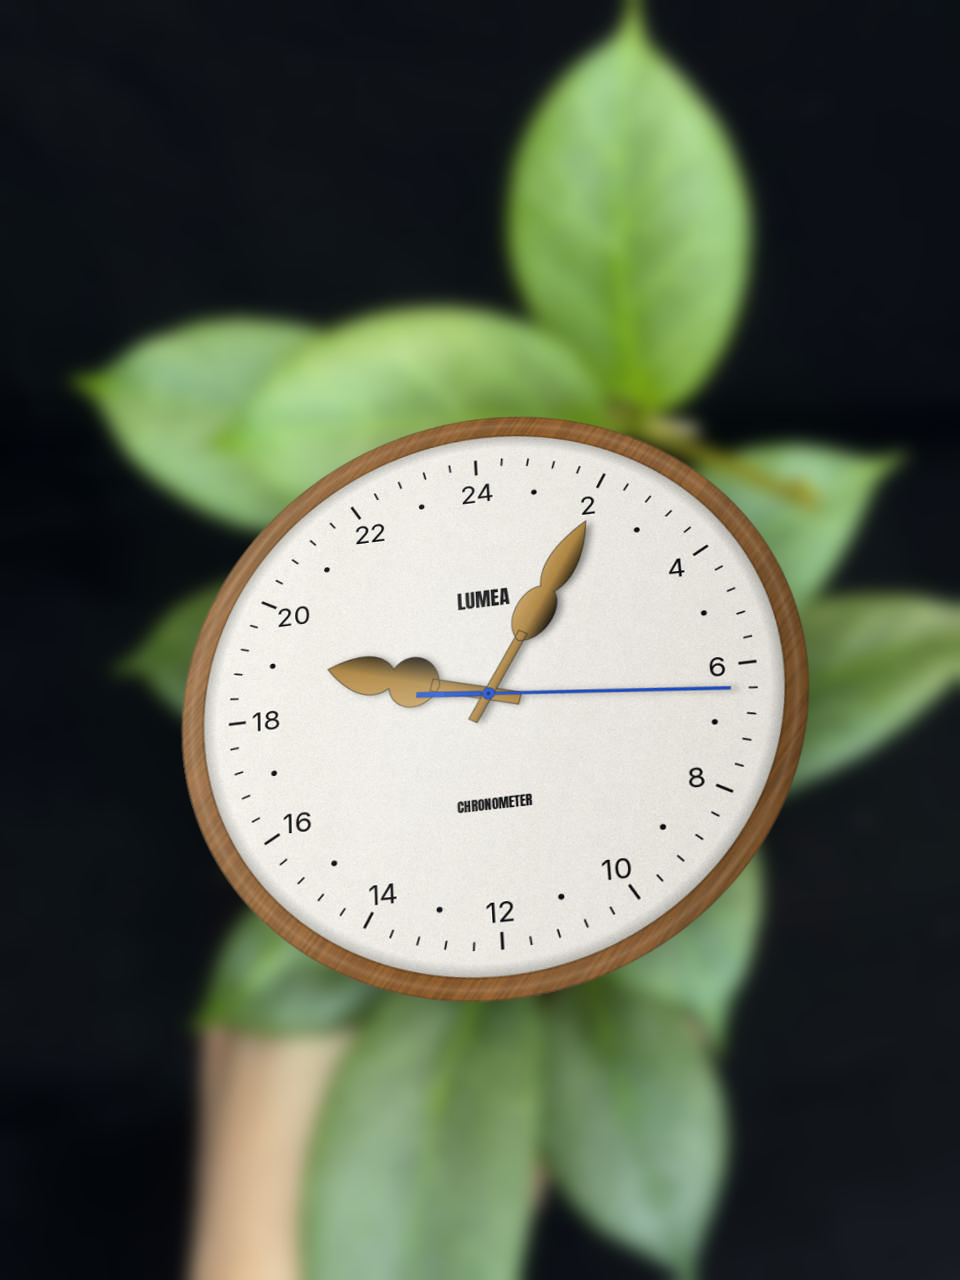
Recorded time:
19h05m16s
